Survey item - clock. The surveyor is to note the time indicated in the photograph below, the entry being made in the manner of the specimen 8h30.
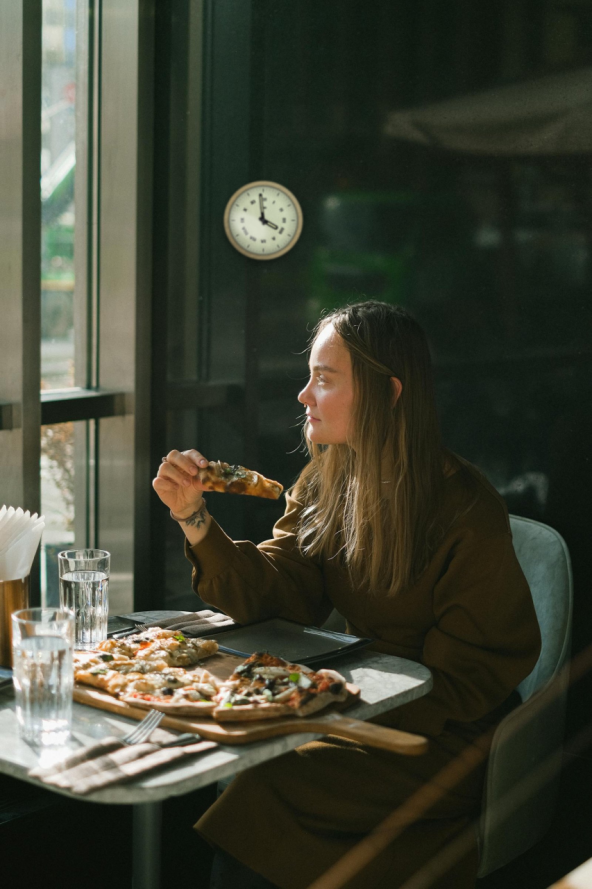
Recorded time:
3h59
